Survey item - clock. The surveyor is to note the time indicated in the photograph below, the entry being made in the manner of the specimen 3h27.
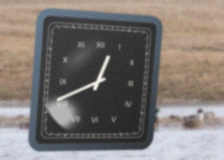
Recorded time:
12h41
